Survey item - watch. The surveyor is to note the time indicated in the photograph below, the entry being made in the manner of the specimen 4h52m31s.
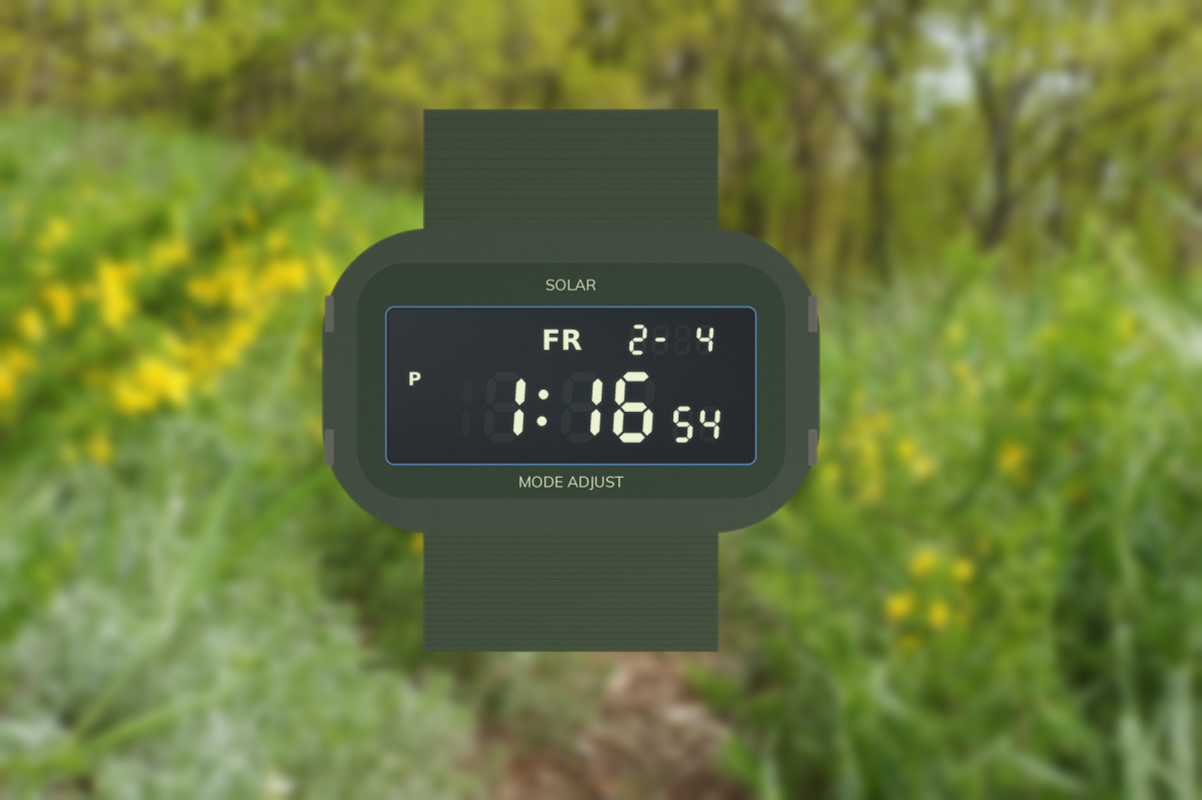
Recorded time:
1h16m54s
